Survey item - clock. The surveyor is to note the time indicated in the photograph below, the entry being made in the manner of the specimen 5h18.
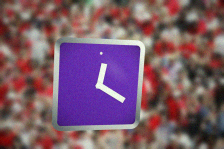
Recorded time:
12h20
